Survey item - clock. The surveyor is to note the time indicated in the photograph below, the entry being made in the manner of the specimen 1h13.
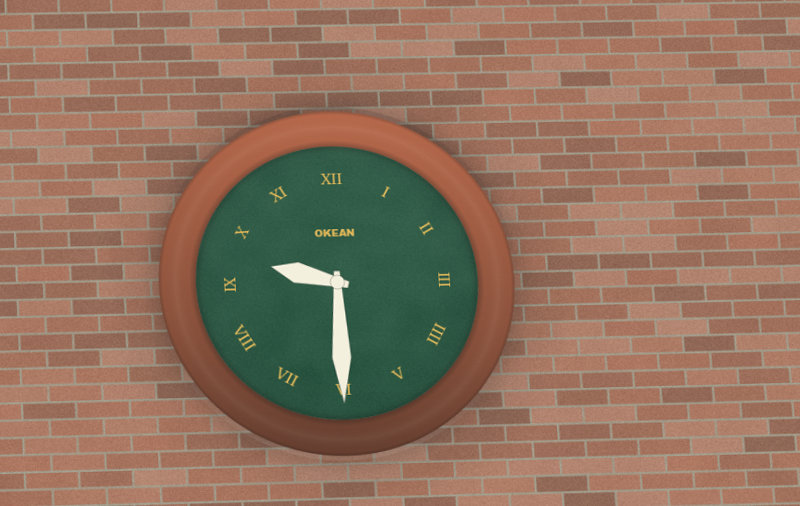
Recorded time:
9h30
